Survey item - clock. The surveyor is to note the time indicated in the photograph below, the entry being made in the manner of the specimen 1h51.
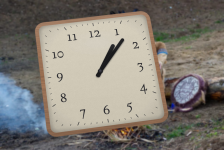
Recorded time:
1h07
